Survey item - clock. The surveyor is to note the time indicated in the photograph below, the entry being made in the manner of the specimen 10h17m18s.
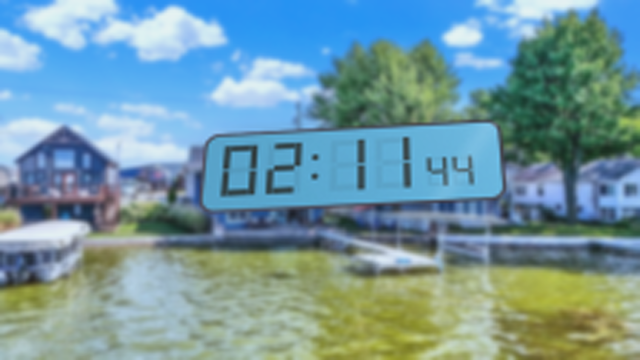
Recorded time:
2h11m44s
